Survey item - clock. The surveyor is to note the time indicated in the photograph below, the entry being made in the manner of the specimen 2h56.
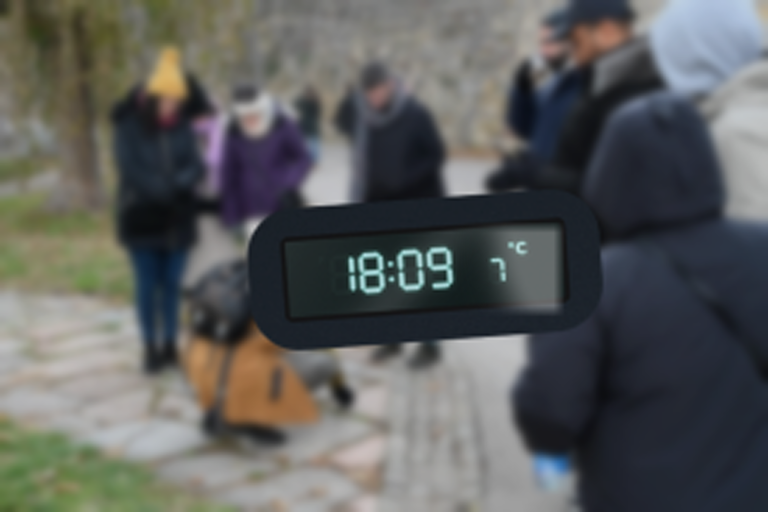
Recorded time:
18h09
